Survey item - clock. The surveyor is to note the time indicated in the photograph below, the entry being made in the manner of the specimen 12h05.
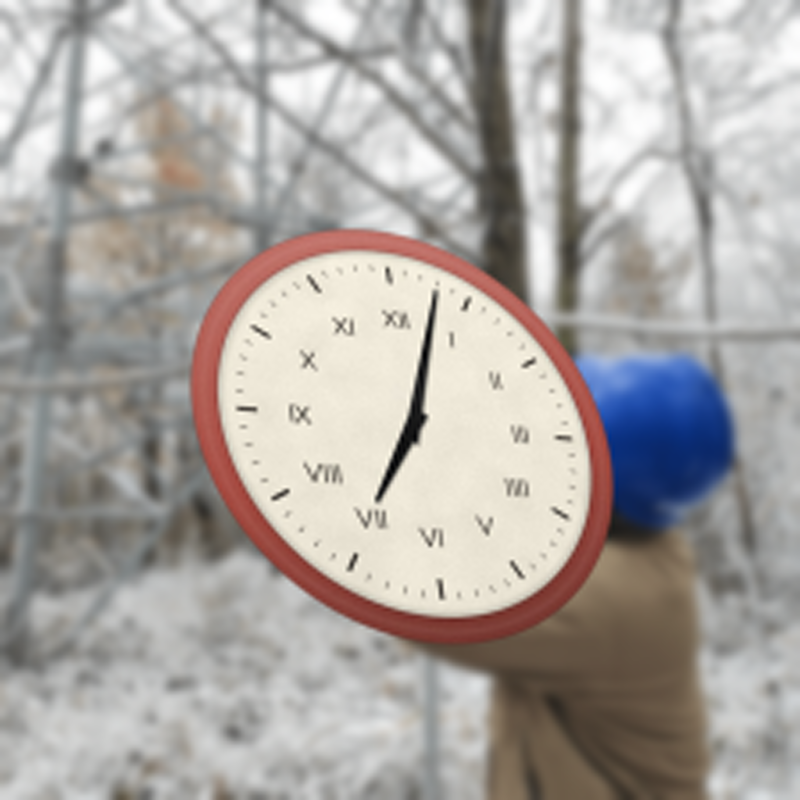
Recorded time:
7h03
